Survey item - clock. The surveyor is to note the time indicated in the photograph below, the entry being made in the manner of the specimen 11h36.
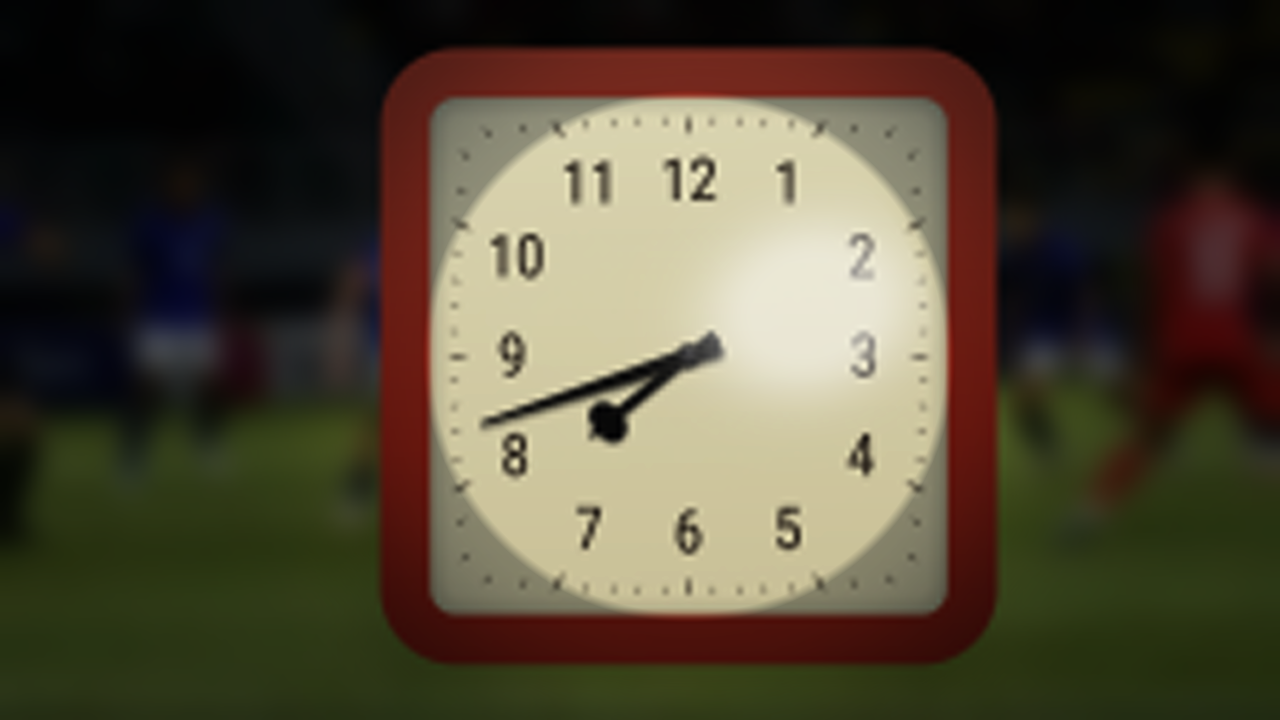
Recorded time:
7h42
